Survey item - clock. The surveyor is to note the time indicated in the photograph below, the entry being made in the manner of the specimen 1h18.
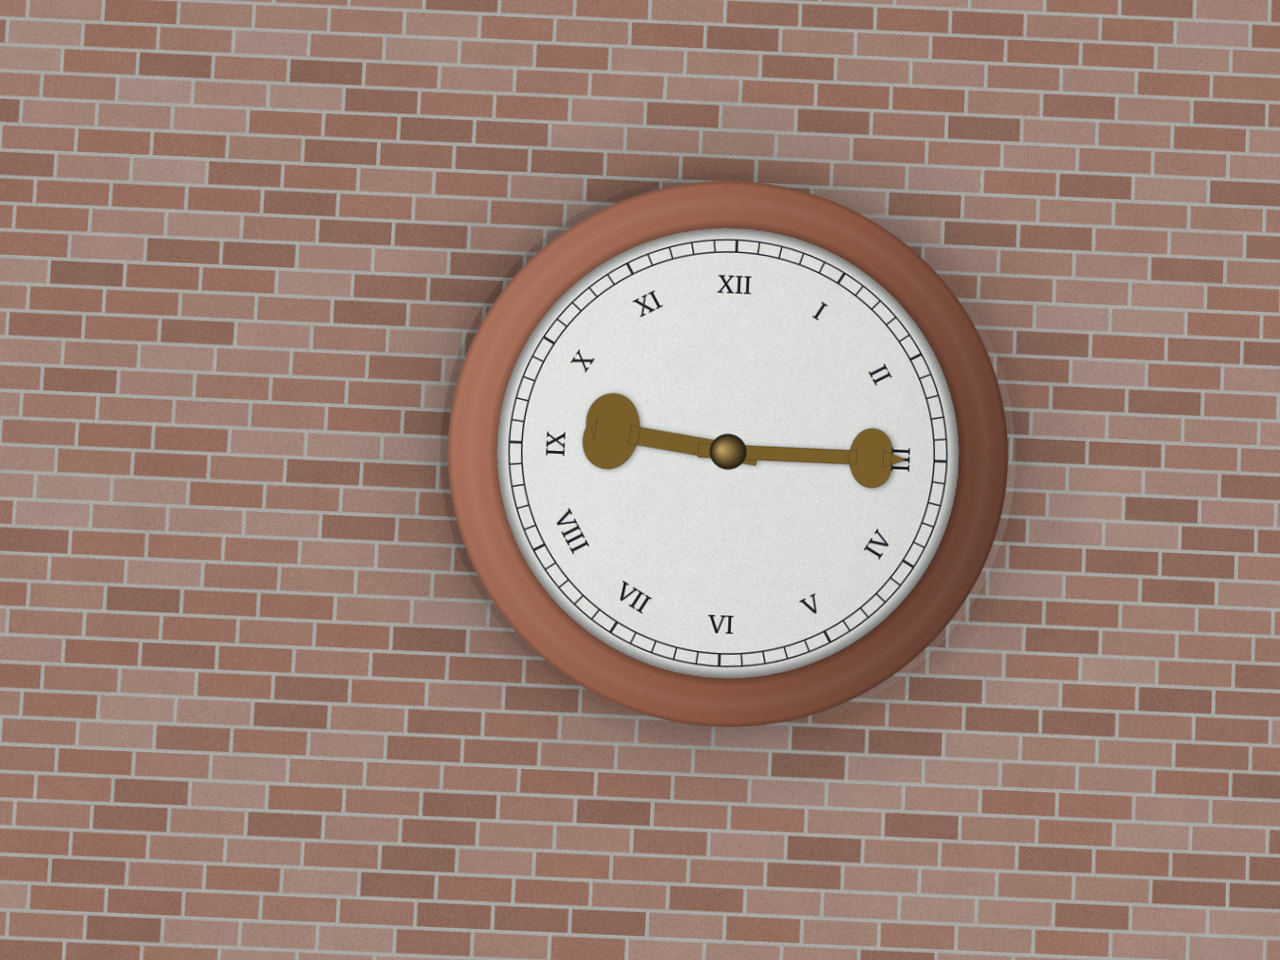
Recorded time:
9h15
